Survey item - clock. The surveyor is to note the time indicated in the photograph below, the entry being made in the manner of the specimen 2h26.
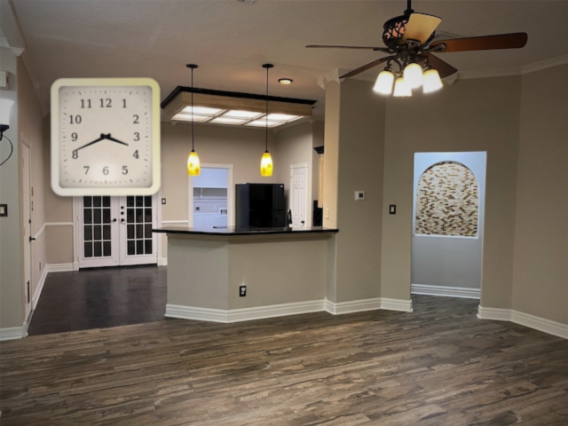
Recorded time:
3h41
